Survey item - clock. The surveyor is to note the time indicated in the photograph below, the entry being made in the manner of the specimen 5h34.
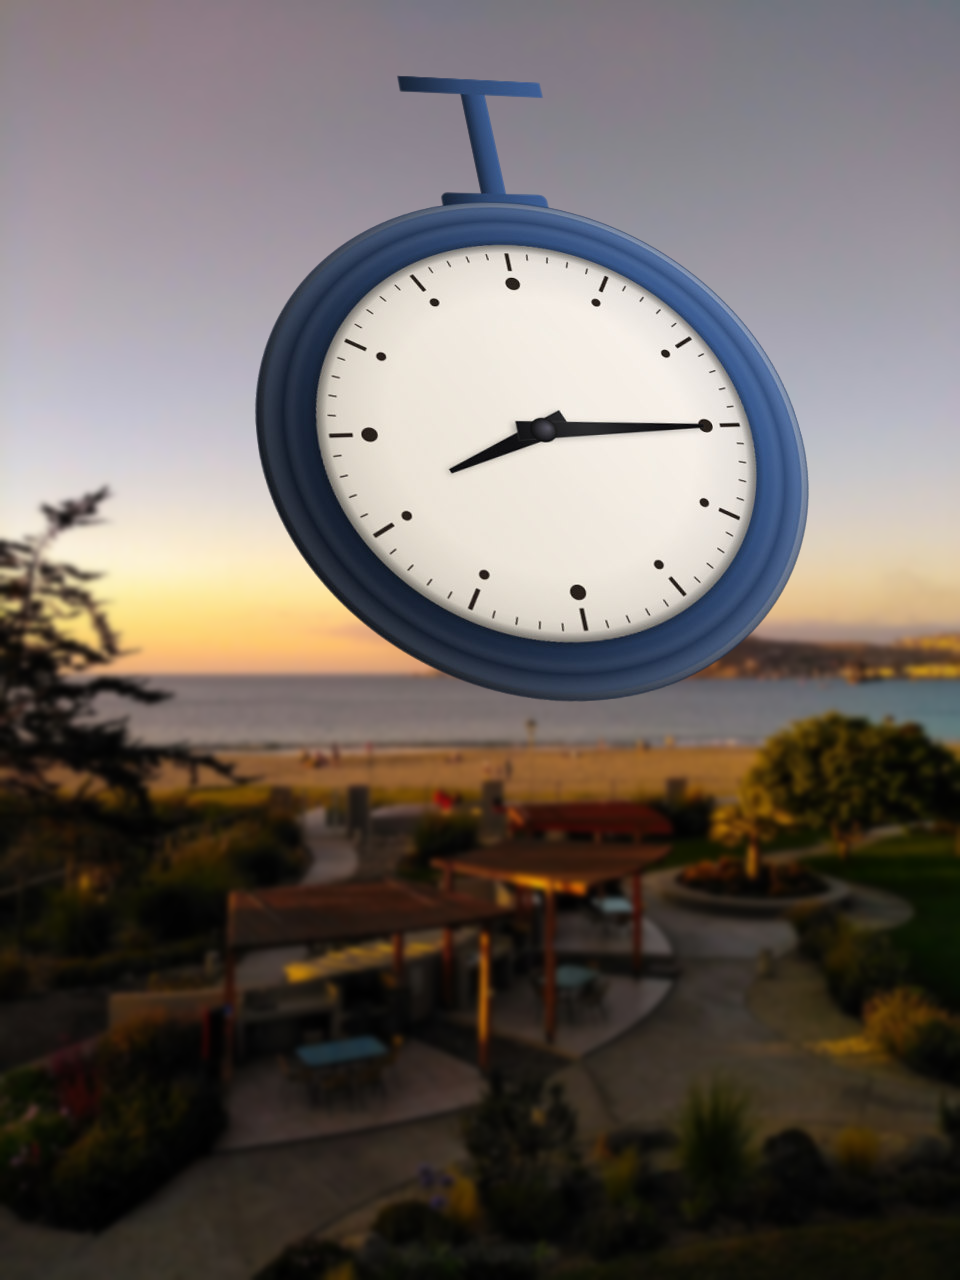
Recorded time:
8h15
